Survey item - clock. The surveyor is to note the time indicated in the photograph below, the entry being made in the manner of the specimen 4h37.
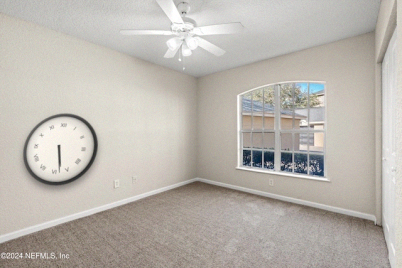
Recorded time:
5h28
